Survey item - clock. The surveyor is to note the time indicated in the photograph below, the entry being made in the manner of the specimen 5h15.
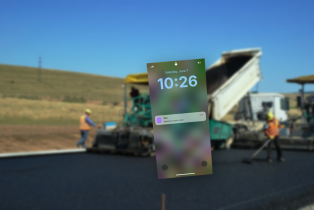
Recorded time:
10h26
